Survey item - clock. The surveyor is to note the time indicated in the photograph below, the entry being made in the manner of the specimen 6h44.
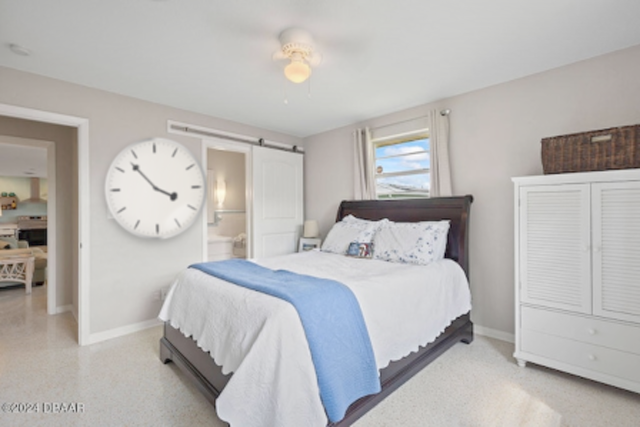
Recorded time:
3h53
